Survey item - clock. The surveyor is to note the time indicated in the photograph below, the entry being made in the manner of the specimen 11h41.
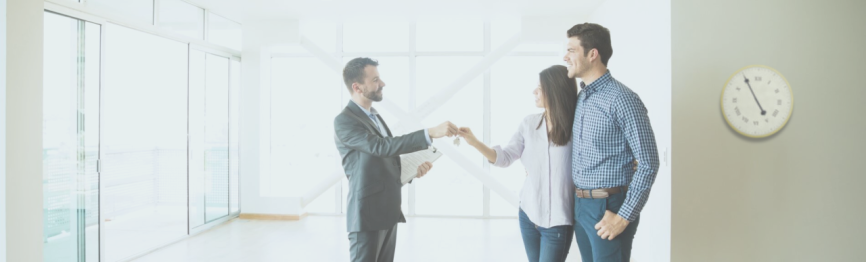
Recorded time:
4h55
